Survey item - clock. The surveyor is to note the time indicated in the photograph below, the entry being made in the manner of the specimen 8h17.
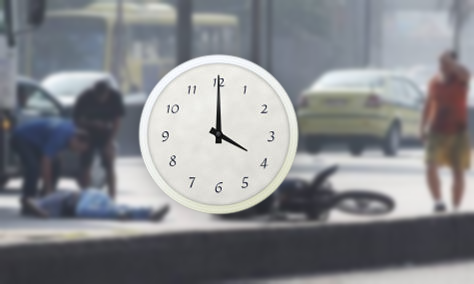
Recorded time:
4h00
